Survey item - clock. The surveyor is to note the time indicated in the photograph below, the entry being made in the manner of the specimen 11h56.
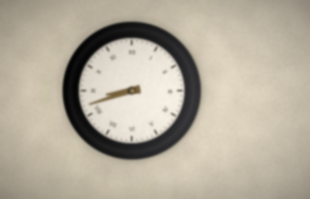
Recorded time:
8h42
